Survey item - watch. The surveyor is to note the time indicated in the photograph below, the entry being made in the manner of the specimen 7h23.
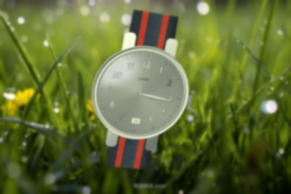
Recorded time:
3h16
